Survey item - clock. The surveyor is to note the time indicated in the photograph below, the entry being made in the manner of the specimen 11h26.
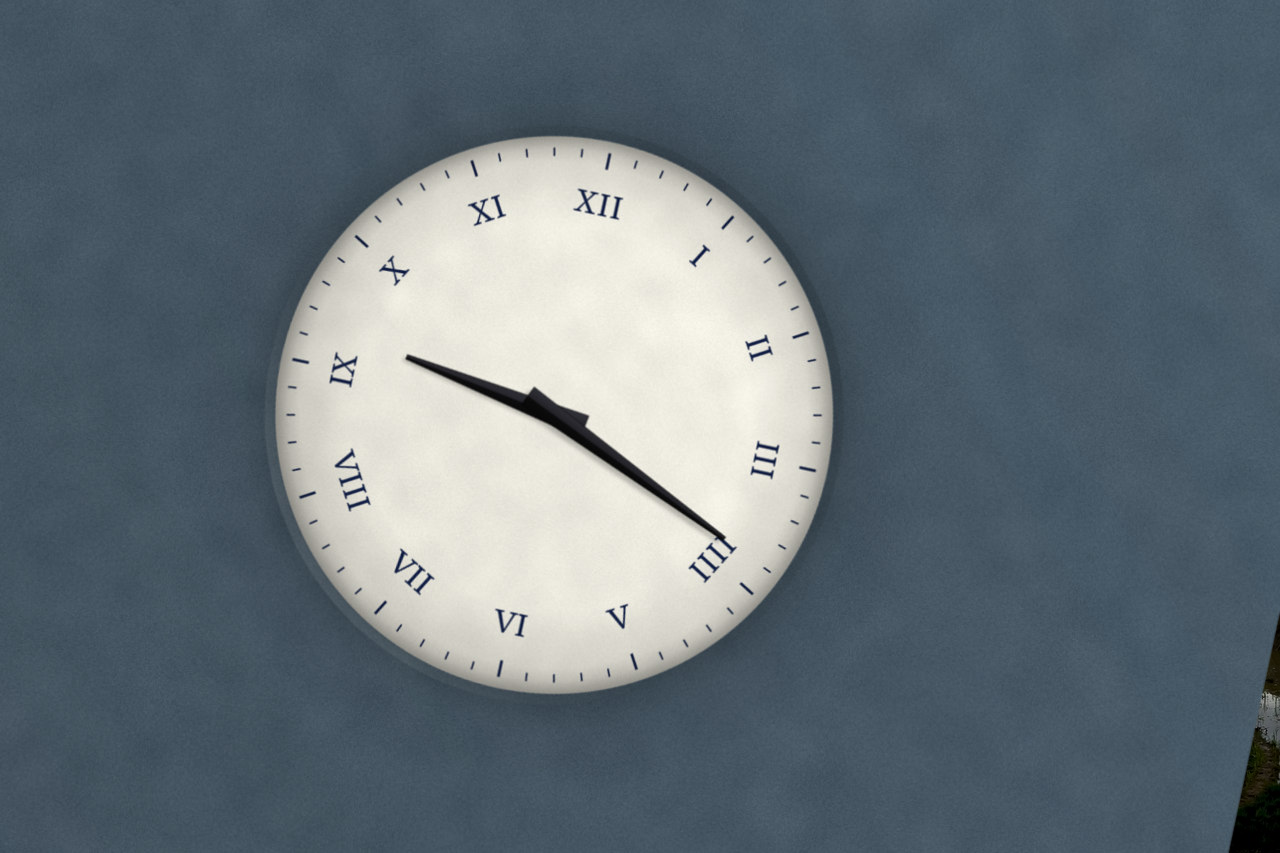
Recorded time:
9h19
